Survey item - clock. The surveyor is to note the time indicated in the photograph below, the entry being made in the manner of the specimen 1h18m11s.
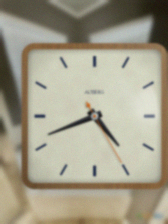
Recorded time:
4h41m25s
